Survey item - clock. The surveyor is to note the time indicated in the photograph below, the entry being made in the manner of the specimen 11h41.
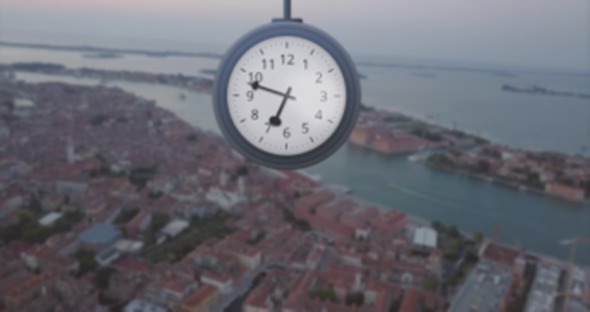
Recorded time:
6h48
